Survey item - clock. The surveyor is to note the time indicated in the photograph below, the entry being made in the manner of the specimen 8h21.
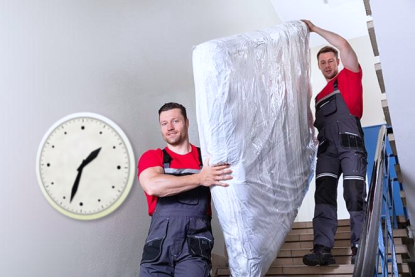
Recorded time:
1h33
